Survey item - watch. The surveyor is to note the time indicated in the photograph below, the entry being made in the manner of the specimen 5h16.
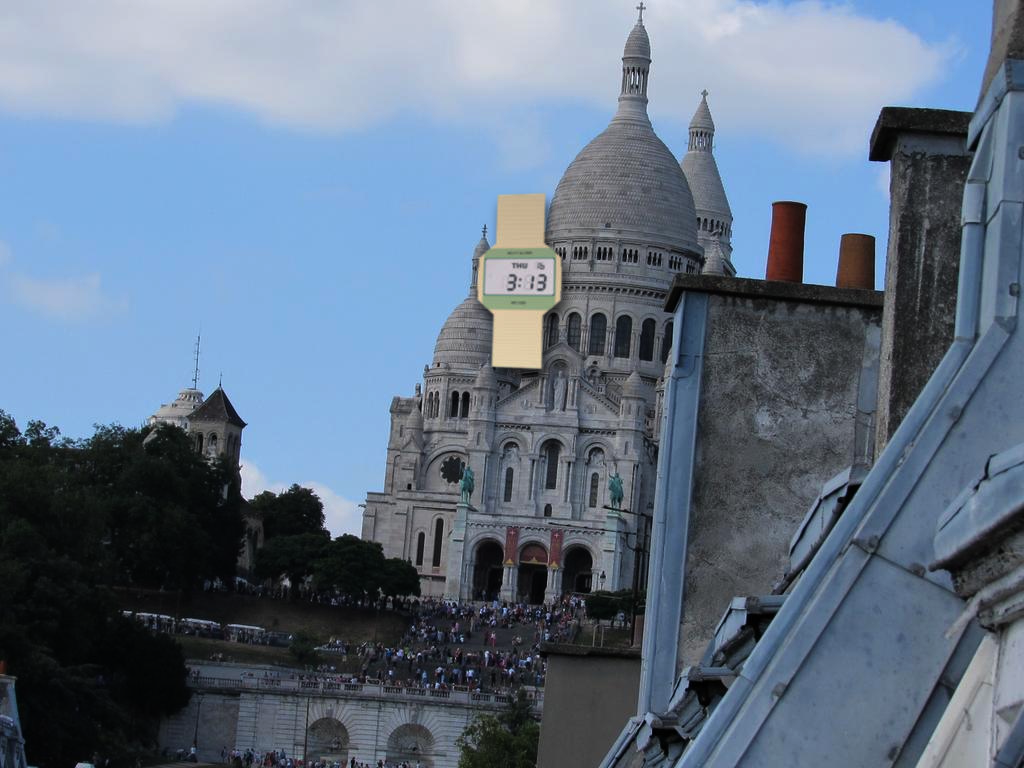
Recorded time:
3h13
